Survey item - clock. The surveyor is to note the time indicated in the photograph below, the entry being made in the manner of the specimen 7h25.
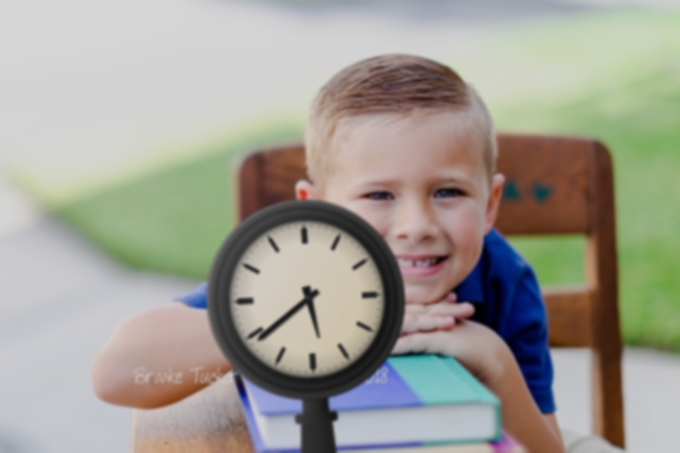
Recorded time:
5h39
